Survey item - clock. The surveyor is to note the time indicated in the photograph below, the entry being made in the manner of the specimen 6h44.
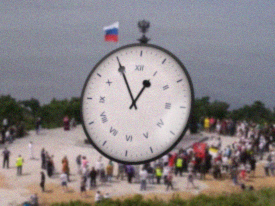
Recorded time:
12h55
